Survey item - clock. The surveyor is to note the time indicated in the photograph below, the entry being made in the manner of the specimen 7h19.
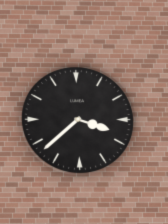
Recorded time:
3h38
